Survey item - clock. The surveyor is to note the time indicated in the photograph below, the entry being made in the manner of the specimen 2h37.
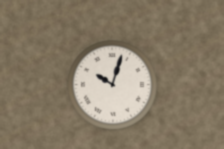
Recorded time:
10h03
